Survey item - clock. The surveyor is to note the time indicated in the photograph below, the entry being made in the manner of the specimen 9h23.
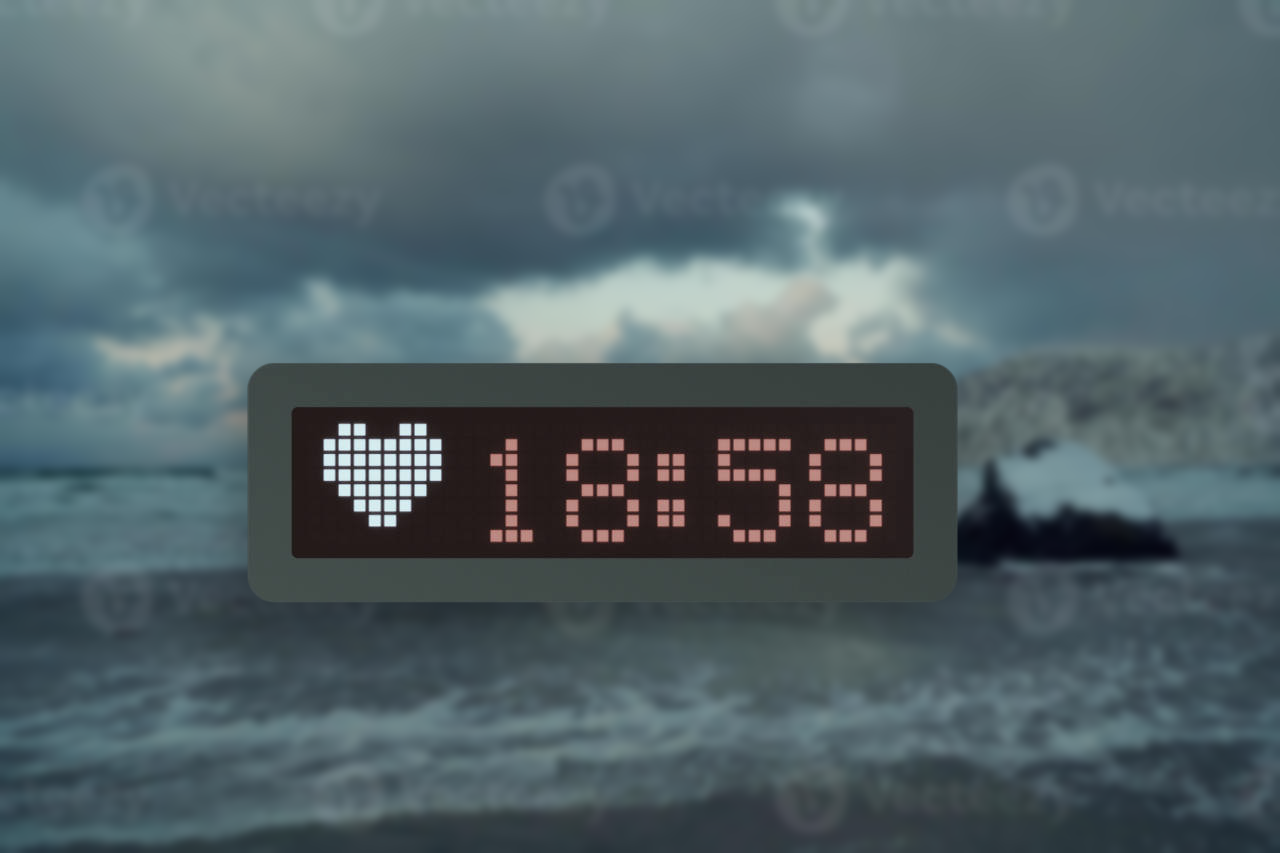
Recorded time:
18h58
